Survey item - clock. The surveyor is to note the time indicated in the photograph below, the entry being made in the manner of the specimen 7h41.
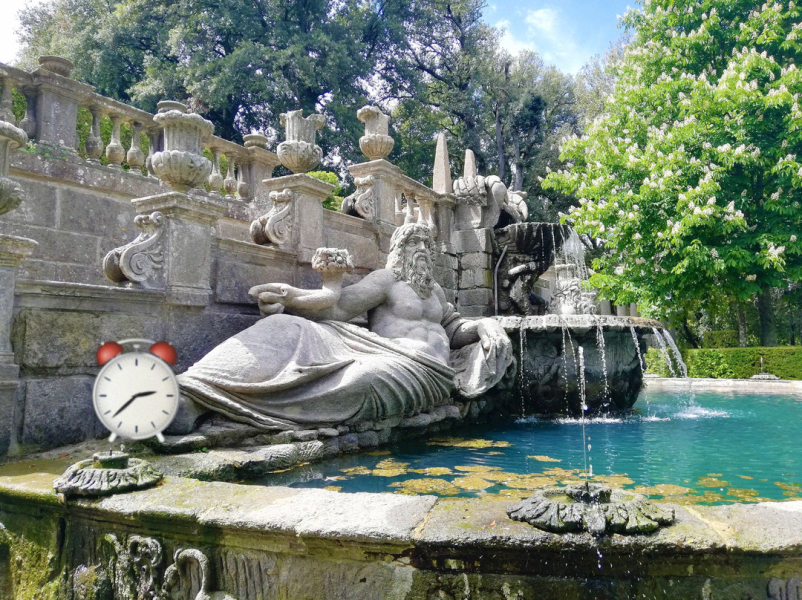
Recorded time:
2h38
